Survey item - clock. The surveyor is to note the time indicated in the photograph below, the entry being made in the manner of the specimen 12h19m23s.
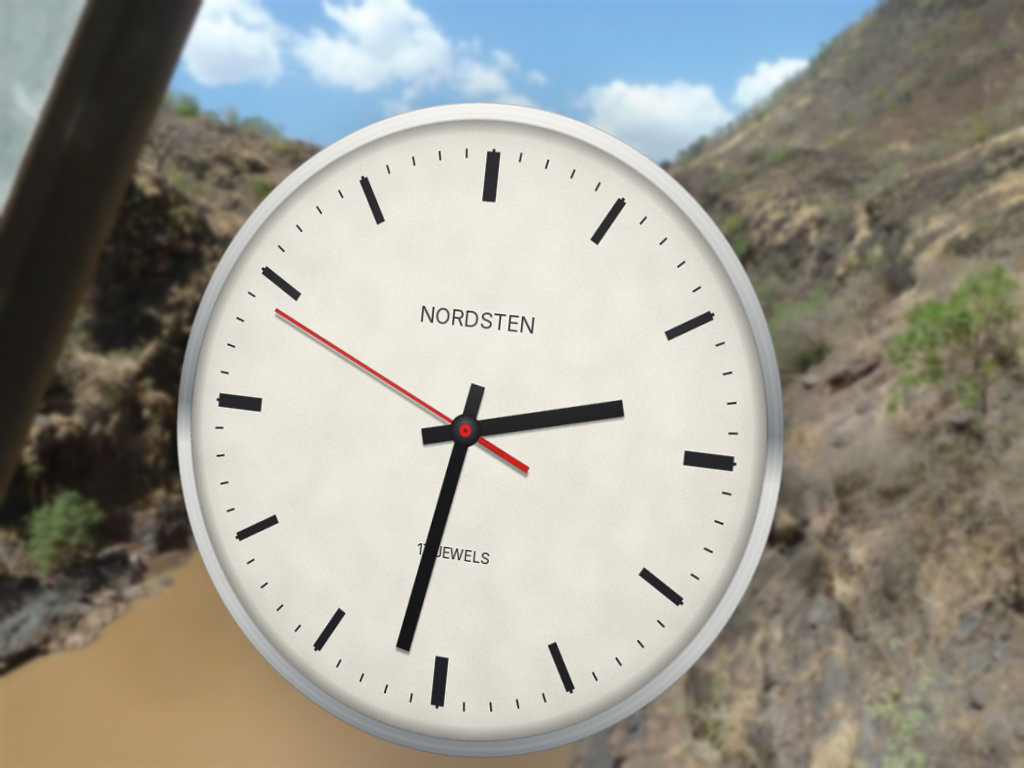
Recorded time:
2h31m49s
